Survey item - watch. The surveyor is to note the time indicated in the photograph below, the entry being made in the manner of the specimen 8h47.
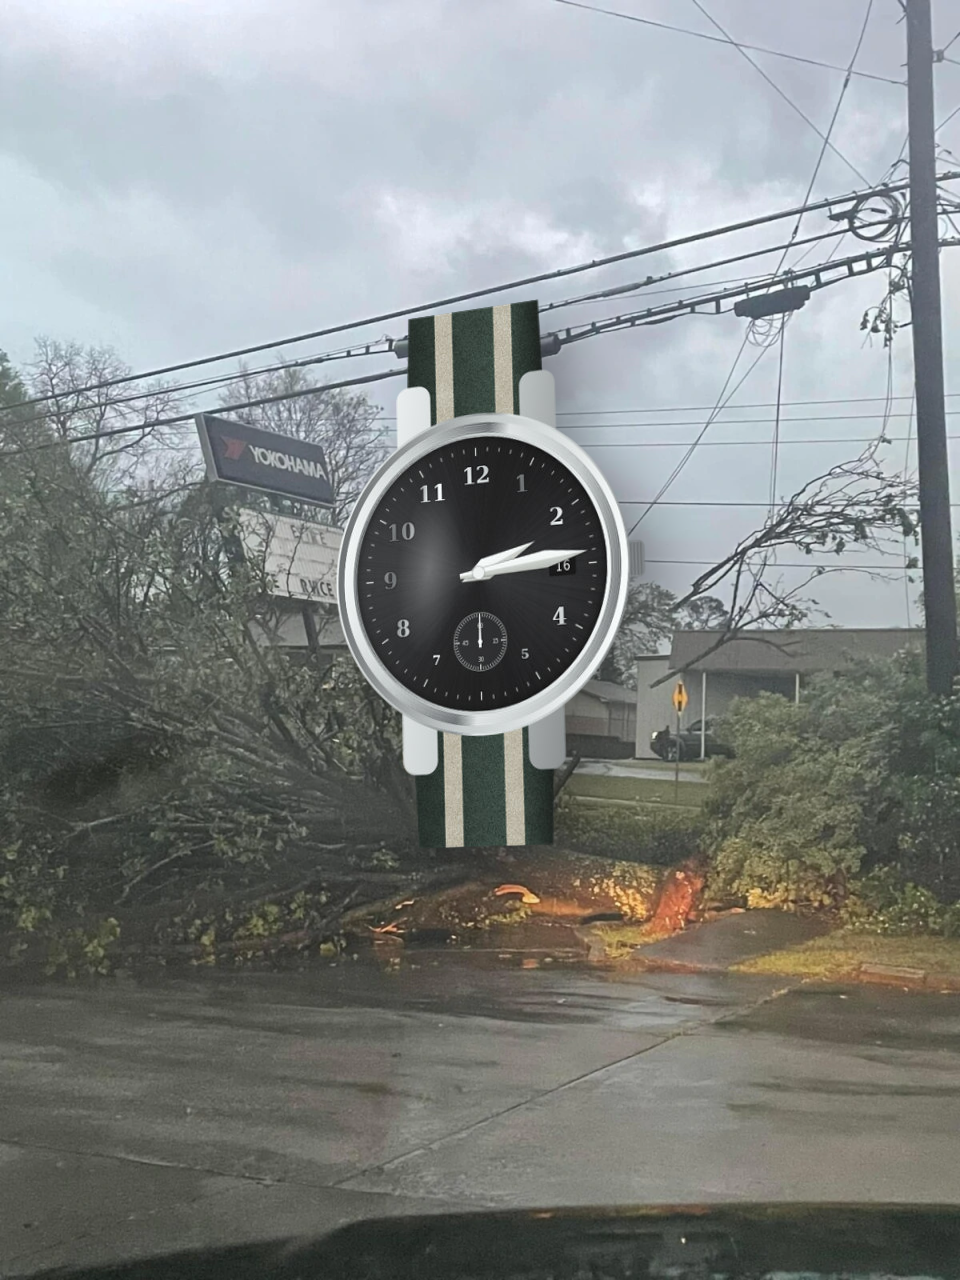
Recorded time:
2h14
